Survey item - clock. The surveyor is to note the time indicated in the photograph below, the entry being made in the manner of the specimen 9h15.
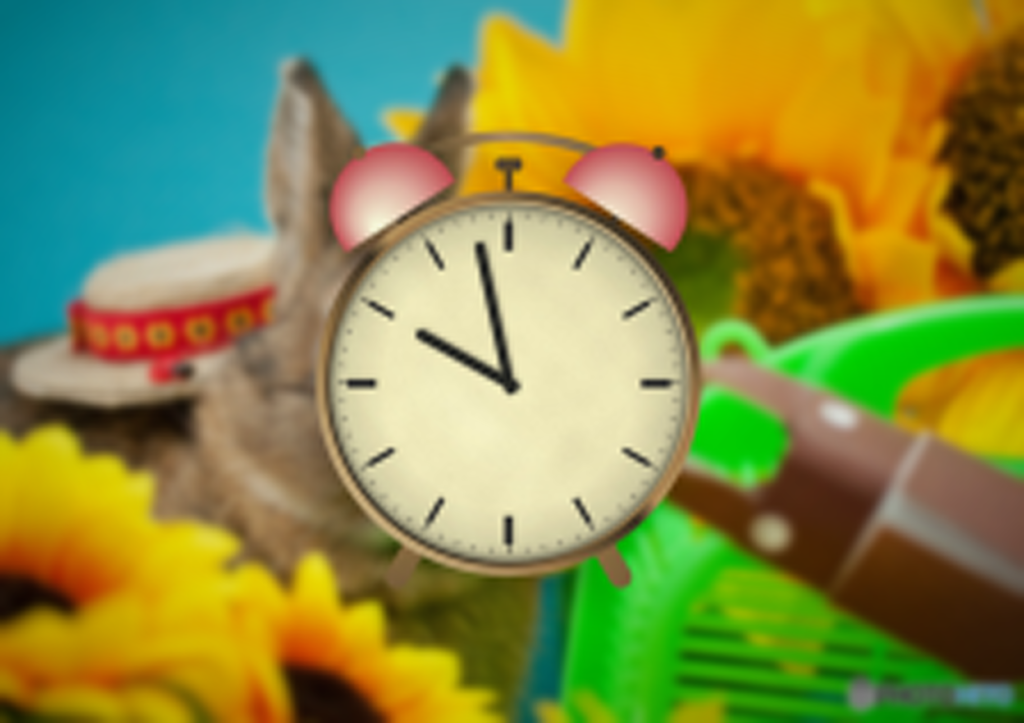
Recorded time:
9h58
